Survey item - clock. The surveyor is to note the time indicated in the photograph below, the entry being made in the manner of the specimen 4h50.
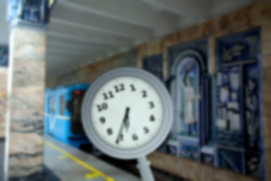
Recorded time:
6h36
